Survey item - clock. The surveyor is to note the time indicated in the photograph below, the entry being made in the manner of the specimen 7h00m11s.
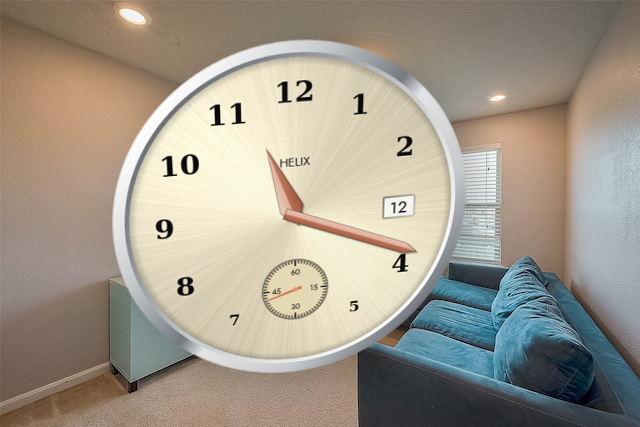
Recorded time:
11h18m42s
